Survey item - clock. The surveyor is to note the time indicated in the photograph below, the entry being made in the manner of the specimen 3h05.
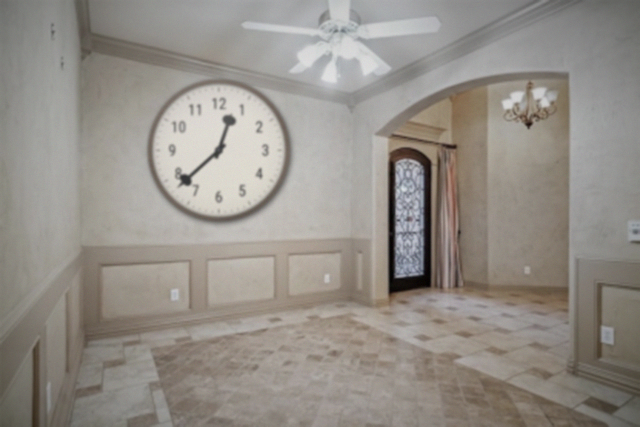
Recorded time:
12h38
